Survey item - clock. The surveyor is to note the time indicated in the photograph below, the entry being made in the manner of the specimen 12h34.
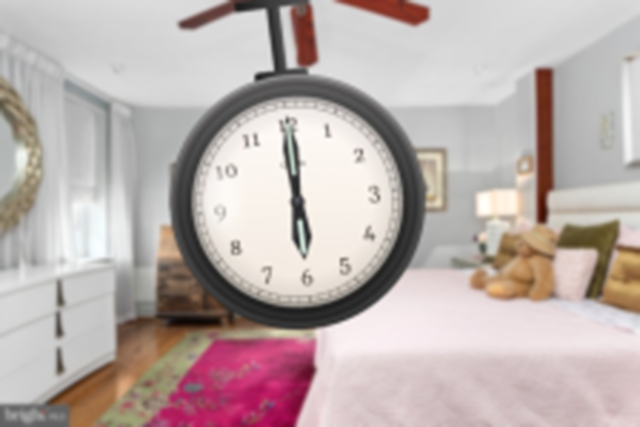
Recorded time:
6h00
